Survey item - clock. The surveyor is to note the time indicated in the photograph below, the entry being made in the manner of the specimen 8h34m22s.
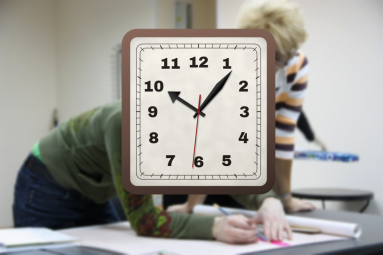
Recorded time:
10h06m31s
